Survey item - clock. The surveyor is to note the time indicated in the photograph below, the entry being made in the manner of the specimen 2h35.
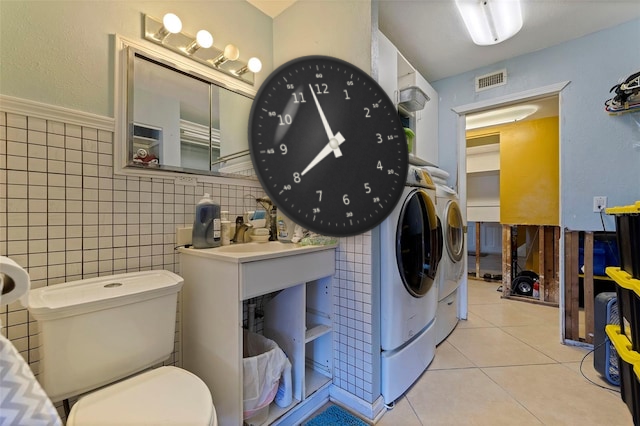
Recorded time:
7h58
